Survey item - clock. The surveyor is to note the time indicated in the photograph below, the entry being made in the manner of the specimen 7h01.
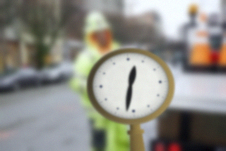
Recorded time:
12h32
